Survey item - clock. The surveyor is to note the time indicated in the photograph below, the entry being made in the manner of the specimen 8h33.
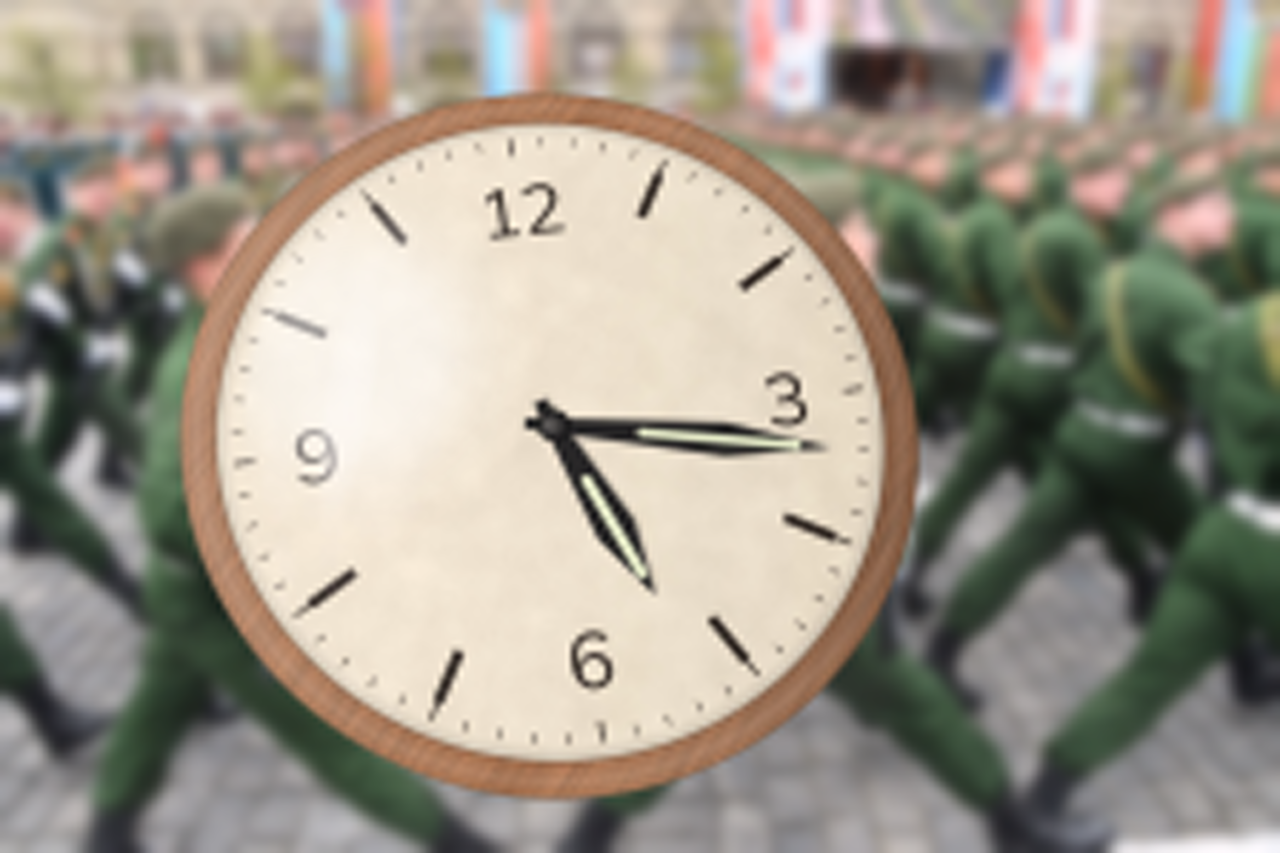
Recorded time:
5h17
